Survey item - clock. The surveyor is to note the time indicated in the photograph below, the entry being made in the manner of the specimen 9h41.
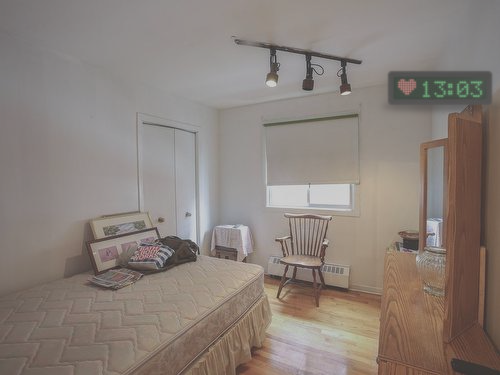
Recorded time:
13h03
